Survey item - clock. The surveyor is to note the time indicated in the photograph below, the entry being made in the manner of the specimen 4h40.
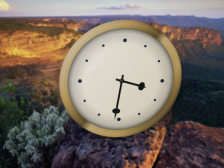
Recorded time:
3h31
